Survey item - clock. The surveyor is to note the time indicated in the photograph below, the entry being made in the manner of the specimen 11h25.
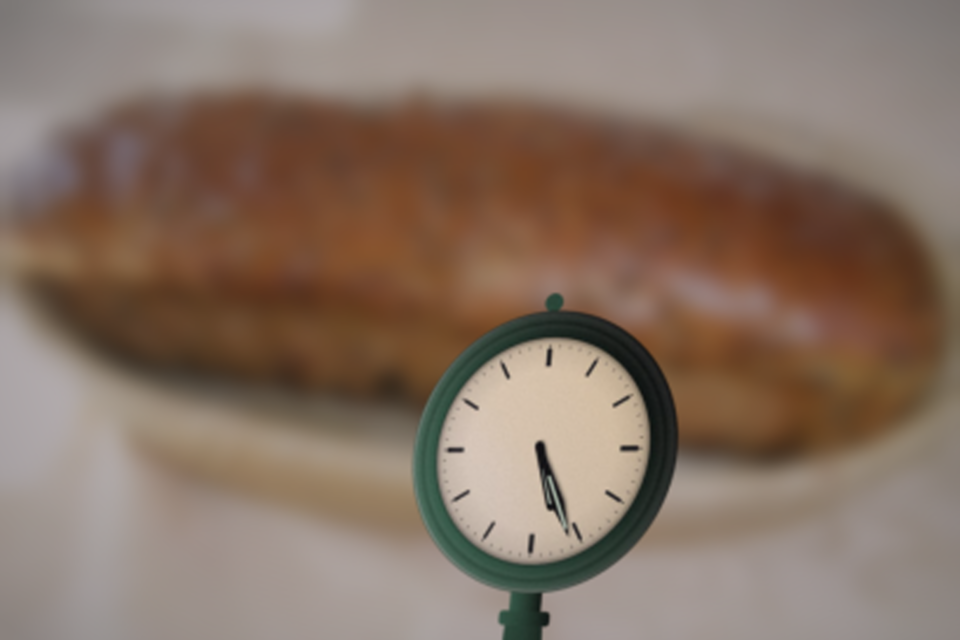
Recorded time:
5h26
